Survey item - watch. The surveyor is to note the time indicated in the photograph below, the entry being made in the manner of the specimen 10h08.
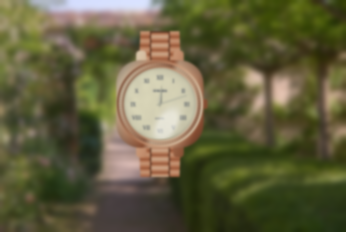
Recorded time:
12h12
